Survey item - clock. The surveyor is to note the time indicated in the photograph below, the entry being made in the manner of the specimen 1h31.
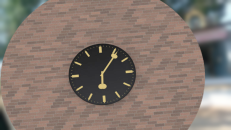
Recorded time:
6h06
